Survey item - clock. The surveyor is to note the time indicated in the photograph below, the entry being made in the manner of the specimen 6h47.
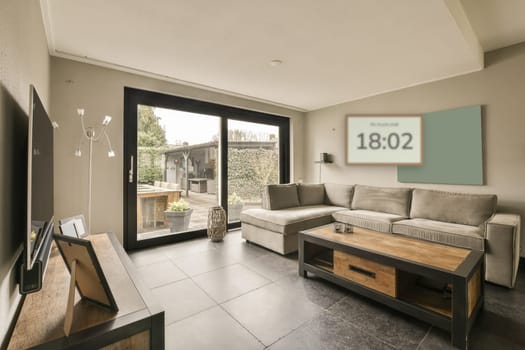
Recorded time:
18h02
